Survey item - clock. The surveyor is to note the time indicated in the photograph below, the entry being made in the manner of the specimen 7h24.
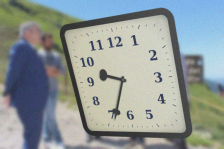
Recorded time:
9h34
